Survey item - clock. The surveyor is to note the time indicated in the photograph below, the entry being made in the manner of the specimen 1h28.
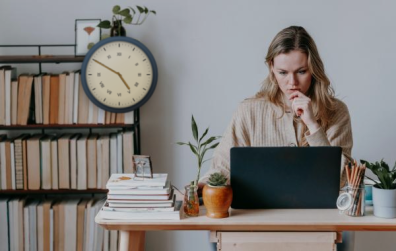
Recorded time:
4h50
